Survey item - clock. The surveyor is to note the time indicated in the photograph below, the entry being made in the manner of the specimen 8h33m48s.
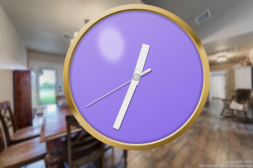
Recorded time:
12h33m40s
